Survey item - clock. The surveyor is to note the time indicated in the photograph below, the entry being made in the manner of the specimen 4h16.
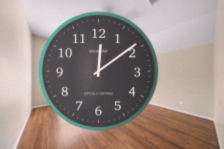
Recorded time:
12h09
